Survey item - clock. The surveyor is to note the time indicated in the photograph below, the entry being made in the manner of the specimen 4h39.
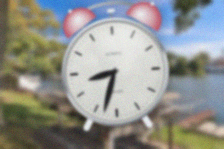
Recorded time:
8h33
